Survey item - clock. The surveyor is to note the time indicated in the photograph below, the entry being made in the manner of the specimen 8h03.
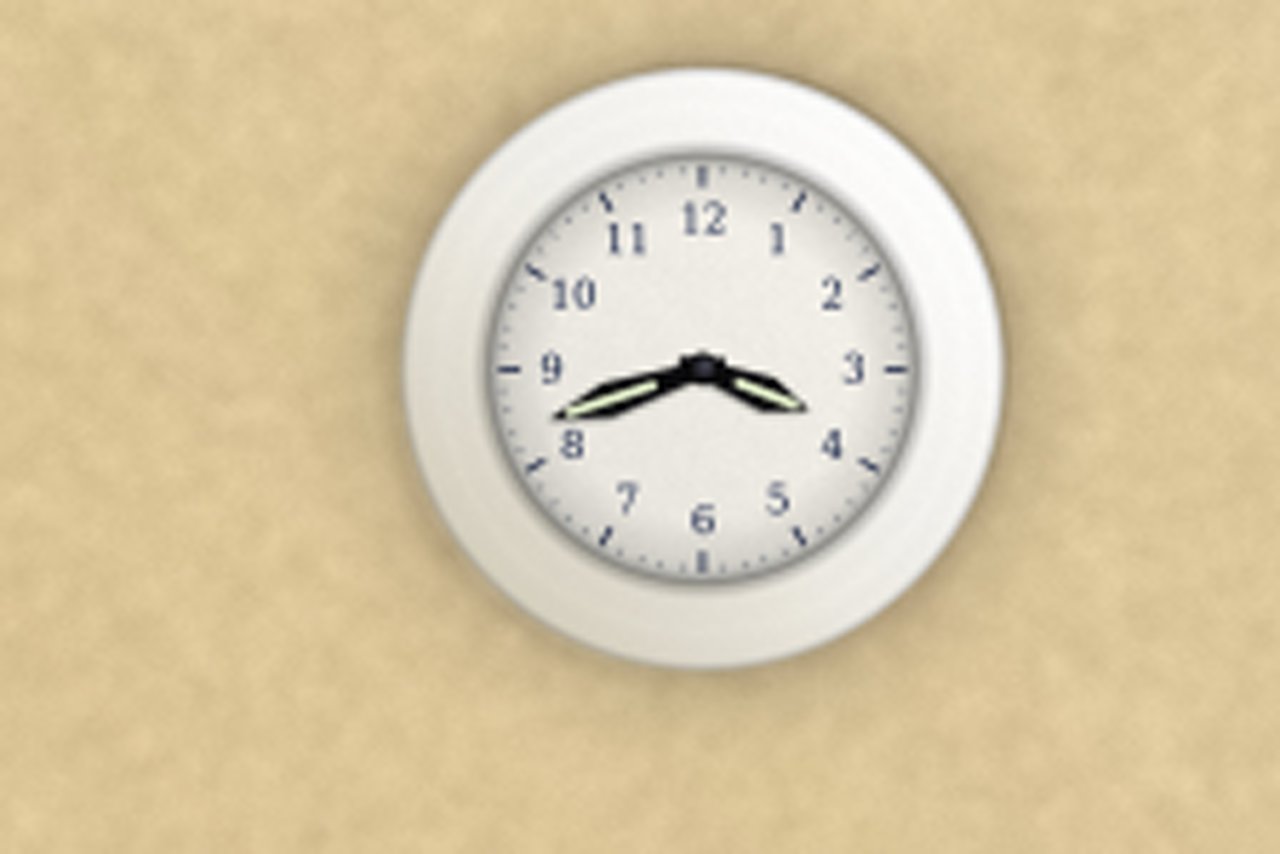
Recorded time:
3h42
